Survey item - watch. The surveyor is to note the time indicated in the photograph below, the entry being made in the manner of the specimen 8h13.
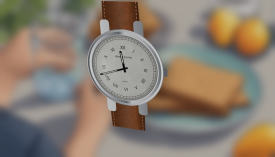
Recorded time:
11h42
